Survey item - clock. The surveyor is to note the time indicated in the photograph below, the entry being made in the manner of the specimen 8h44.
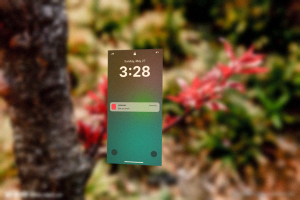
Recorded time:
3h28
